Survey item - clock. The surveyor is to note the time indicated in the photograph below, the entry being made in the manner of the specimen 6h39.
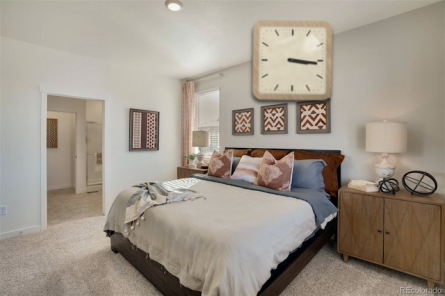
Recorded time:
3h16
